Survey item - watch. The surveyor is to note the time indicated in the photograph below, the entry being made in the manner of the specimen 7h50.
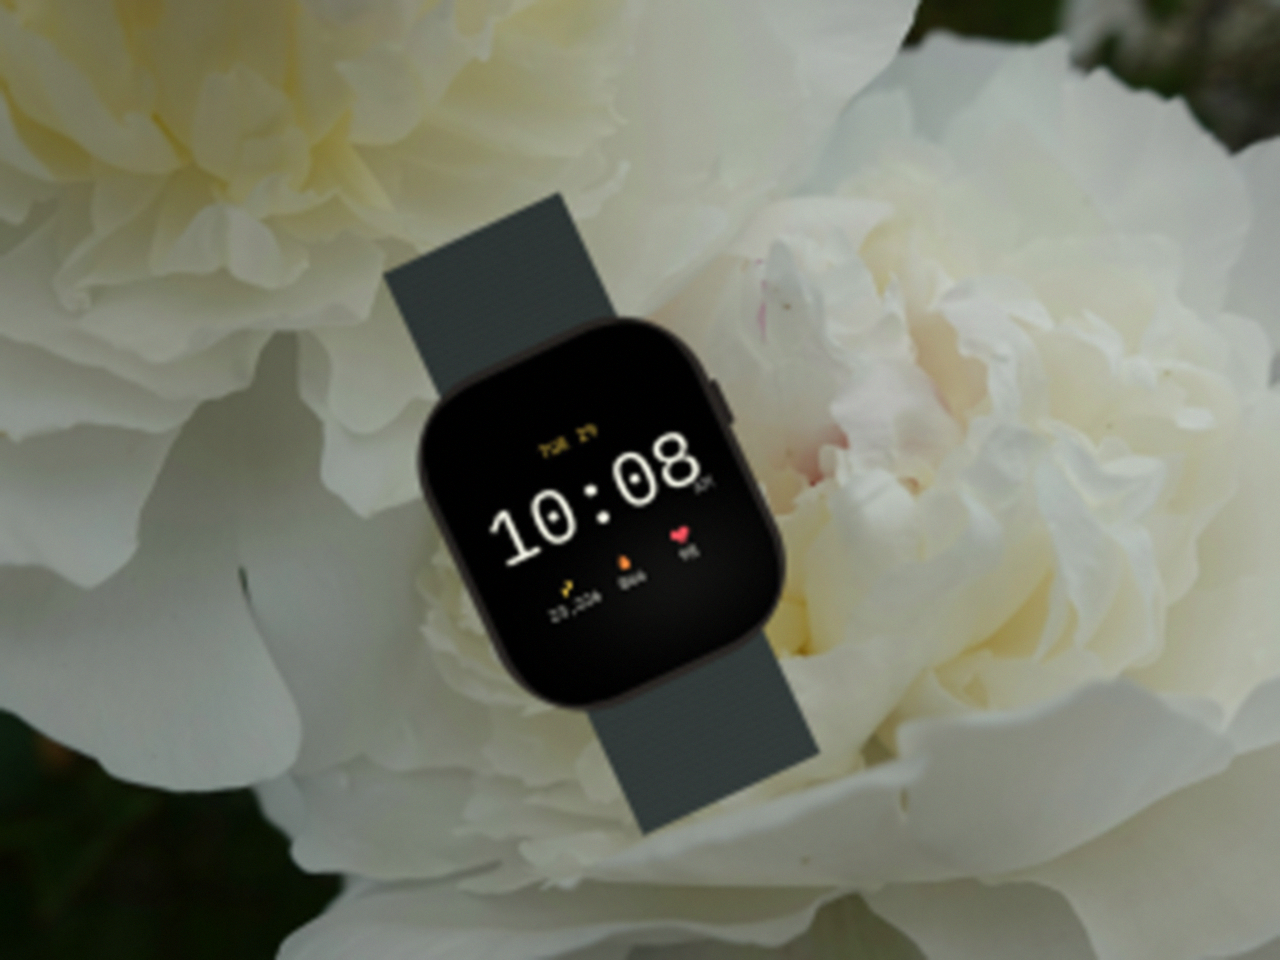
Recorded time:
10h08
